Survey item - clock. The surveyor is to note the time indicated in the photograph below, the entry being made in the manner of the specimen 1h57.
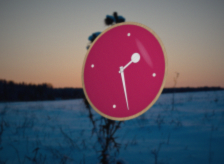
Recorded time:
1h26
